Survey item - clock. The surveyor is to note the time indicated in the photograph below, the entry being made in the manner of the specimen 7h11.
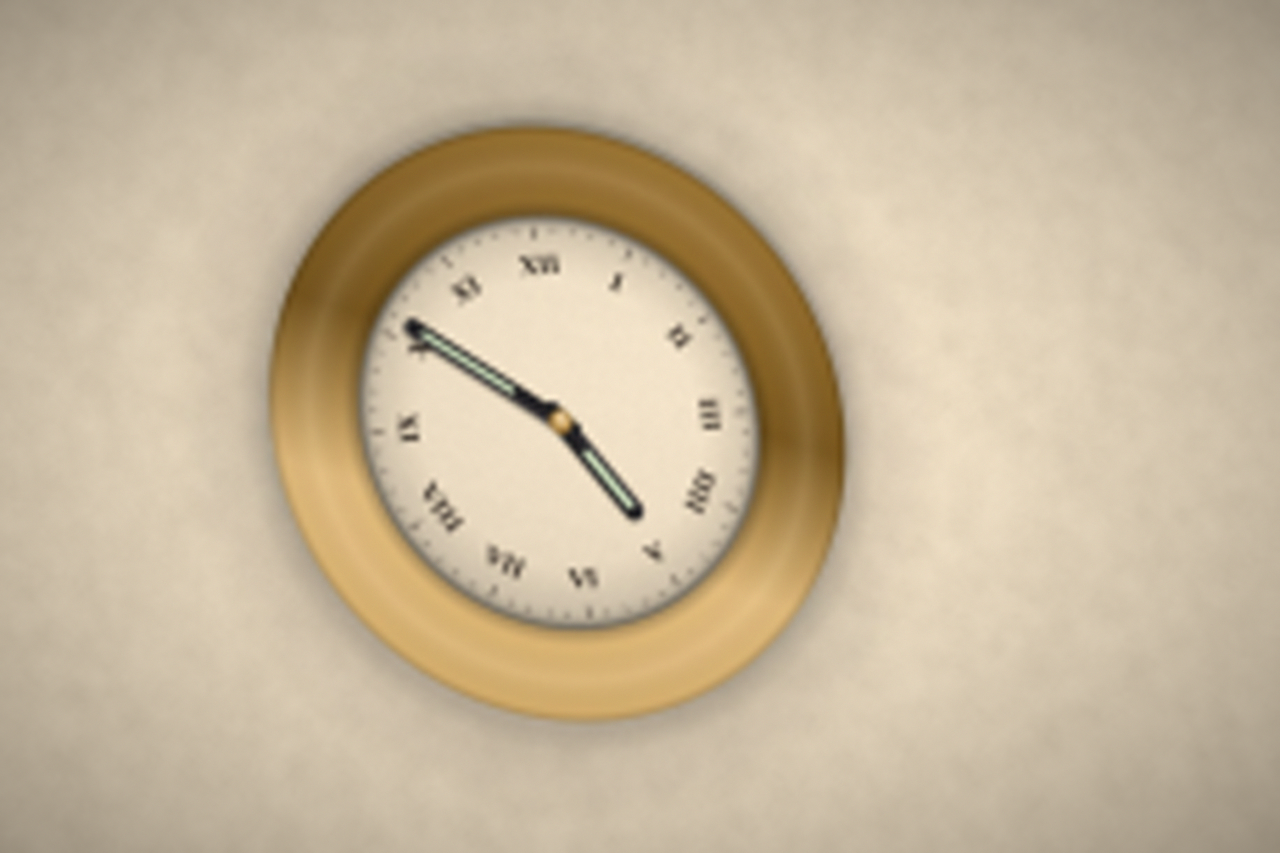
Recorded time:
4h51
